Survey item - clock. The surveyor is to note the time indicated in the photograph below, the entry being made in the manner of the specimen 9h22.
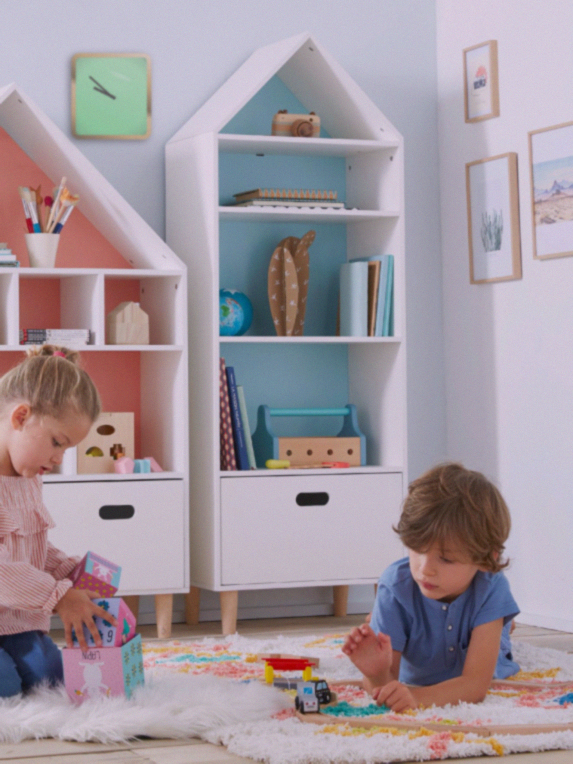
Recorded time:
9h52
